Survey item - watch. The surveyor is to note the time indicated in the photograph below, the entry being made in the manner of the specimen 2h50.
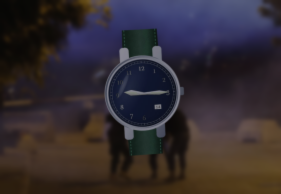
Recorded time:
9h15
